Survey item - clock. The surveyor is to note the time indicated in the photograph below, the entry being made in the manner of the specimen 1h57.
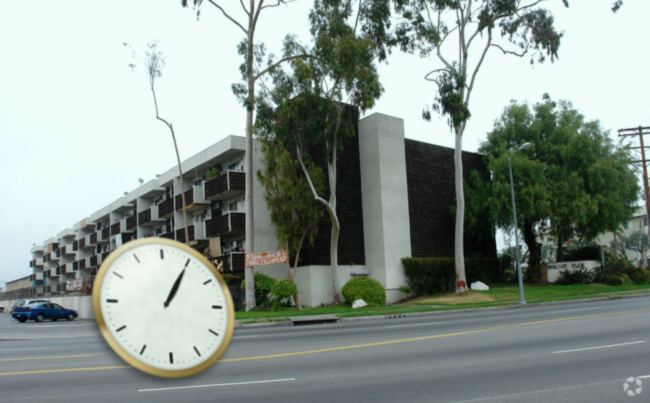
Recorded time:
1h05
